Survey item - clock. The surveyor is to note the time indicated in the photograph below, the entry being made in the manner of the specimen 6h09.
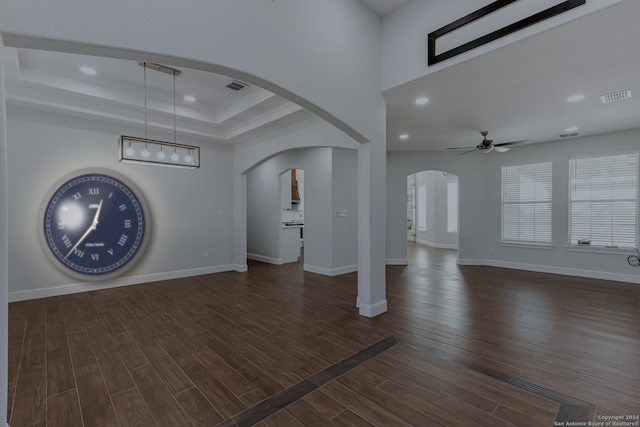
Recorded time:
12h37
